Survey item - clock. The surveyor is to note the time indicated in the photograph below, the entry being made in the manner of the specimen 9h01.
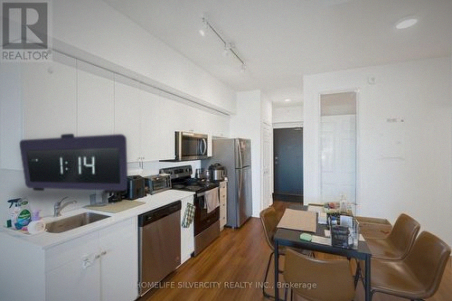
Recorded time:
1h14
